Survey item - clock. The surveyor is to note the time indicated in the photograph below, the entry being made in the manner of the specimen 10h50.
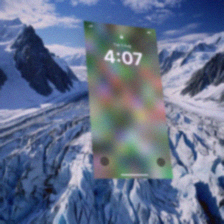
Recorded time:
4h07
